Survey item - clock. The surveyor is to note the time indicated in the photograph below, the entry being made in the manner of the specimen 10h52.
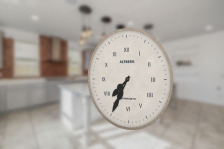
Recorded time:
7h35
